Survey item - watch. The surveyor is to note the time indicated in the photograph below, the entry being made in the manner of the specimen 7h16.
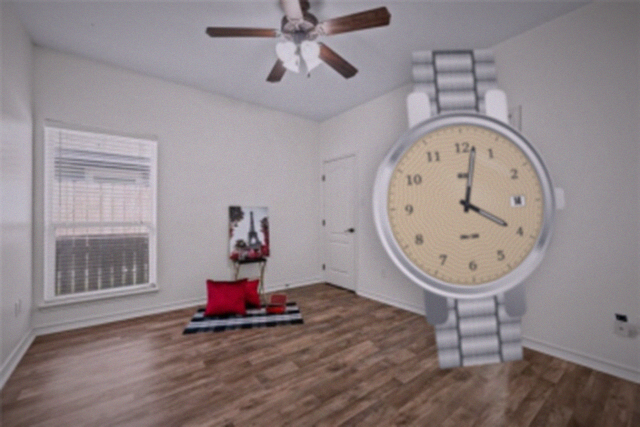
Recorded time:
4h02
